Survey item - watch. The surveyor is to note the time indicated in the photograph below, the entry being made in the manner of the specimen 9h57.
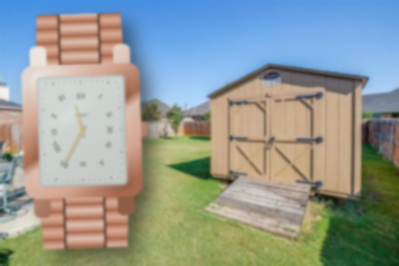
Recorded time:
11h35
